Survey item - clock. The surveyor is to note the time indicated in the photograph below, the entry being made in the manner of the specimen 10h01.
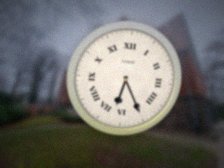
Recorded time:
6h25
